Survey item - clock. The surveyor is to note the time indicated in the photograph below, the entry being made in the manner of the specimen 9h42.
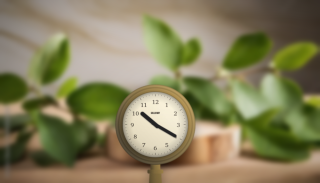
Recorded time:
10h20
